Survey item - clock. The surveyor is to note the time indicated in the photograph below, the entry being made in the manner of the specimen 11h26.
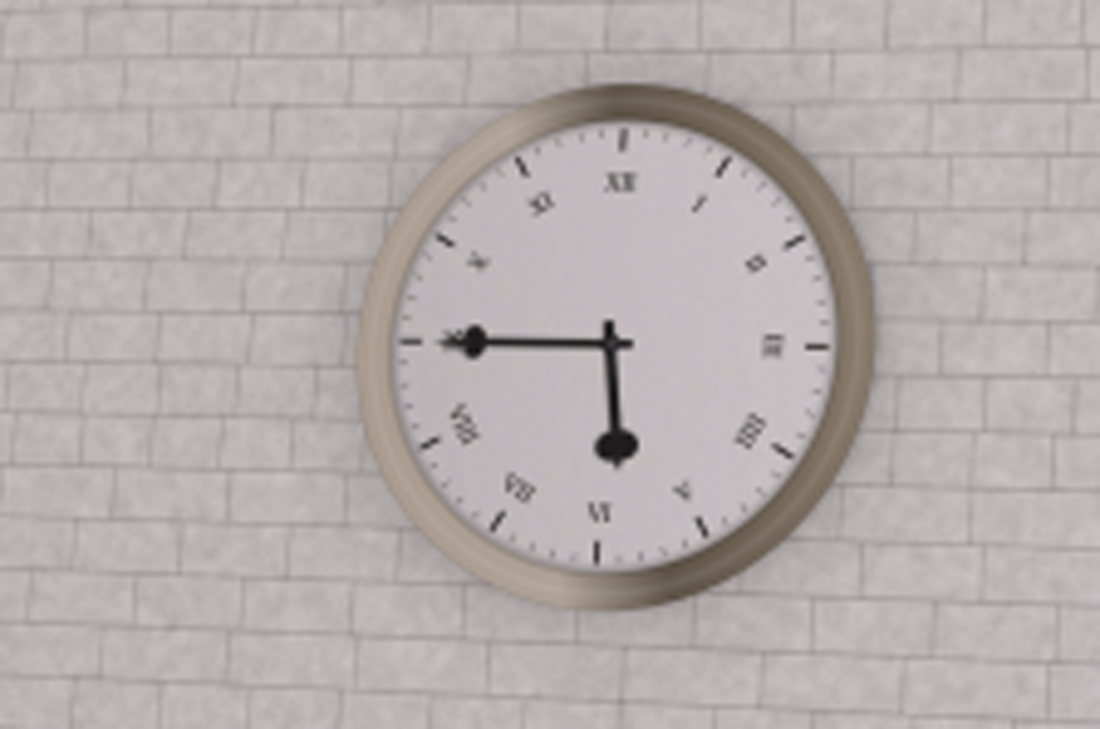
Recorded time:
5h45
